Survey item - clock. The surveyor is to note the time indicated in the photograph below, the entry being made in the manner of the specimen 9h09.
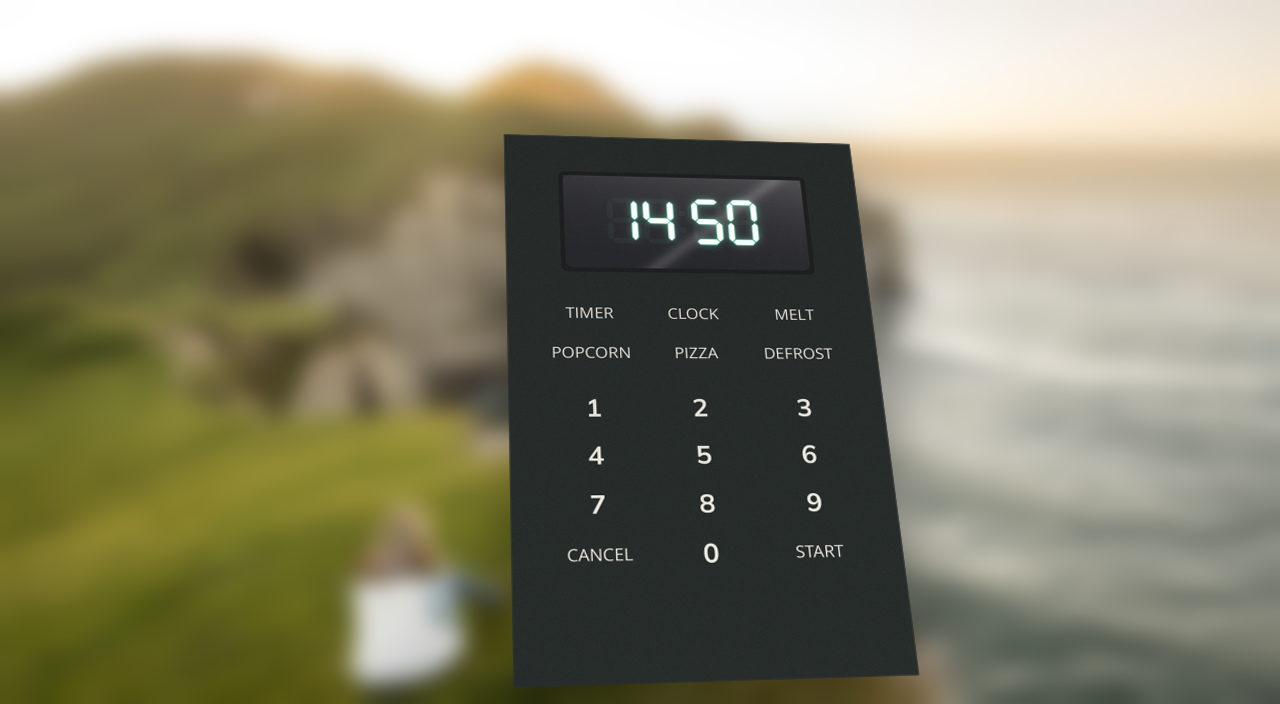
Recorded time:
14h50
